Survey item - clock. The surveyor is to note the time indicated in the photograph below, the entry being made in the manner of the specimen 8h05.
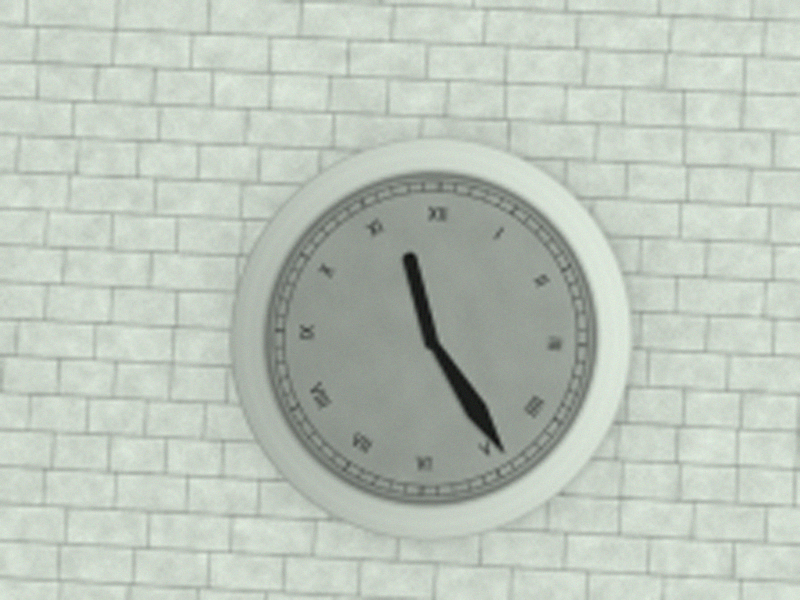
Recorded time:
11h24
